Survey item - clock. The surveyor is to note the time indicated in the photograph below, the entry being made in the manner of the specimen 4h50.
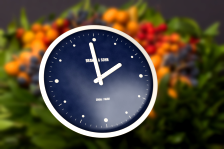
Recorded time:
1h59
